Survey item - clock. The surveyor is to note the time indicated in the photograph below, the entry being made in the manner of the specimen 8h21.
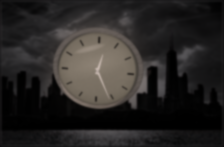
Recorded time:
12h26
